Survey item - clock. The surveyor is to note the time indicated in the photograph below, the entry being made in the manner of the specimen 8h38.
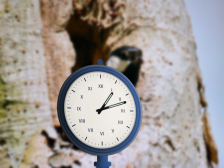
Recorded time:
1h12
